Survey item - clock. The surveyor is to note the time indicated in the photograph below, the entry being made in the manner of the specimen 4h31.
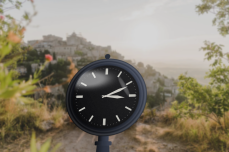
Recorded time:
3h11
